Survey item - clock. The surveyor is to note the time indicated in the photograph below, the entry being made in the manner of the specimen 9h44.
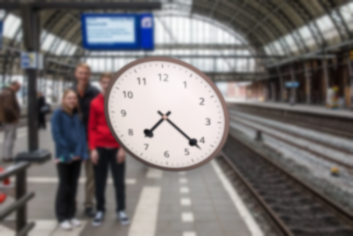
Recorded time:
7h22
